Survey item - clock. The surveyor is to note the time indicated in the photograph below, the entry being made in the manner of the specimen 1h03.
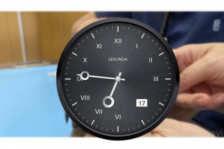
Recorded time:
6h46
